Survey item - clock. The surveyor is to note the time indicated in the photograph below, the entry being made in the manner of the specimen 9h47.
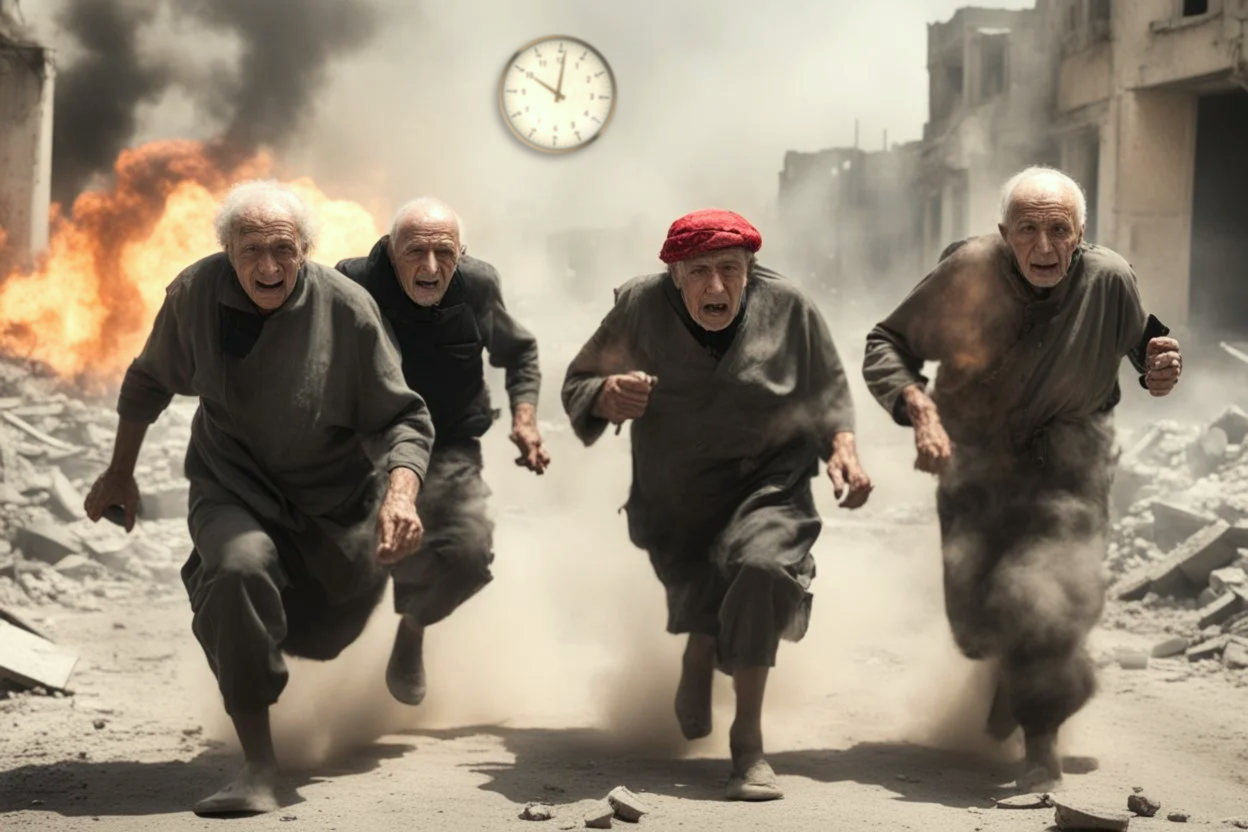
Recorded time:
10h01
